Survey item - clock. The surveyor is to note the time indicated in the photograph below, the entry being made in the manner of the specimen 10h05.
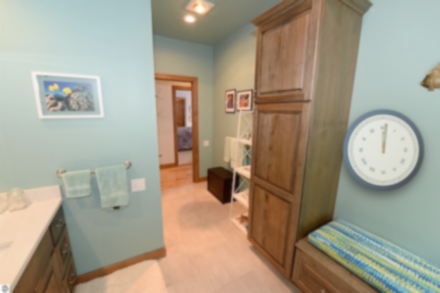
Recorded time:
12h01
